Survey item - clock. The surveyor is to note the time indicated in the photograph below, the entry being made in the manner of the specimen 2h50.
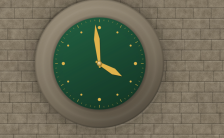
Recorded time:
3h59
